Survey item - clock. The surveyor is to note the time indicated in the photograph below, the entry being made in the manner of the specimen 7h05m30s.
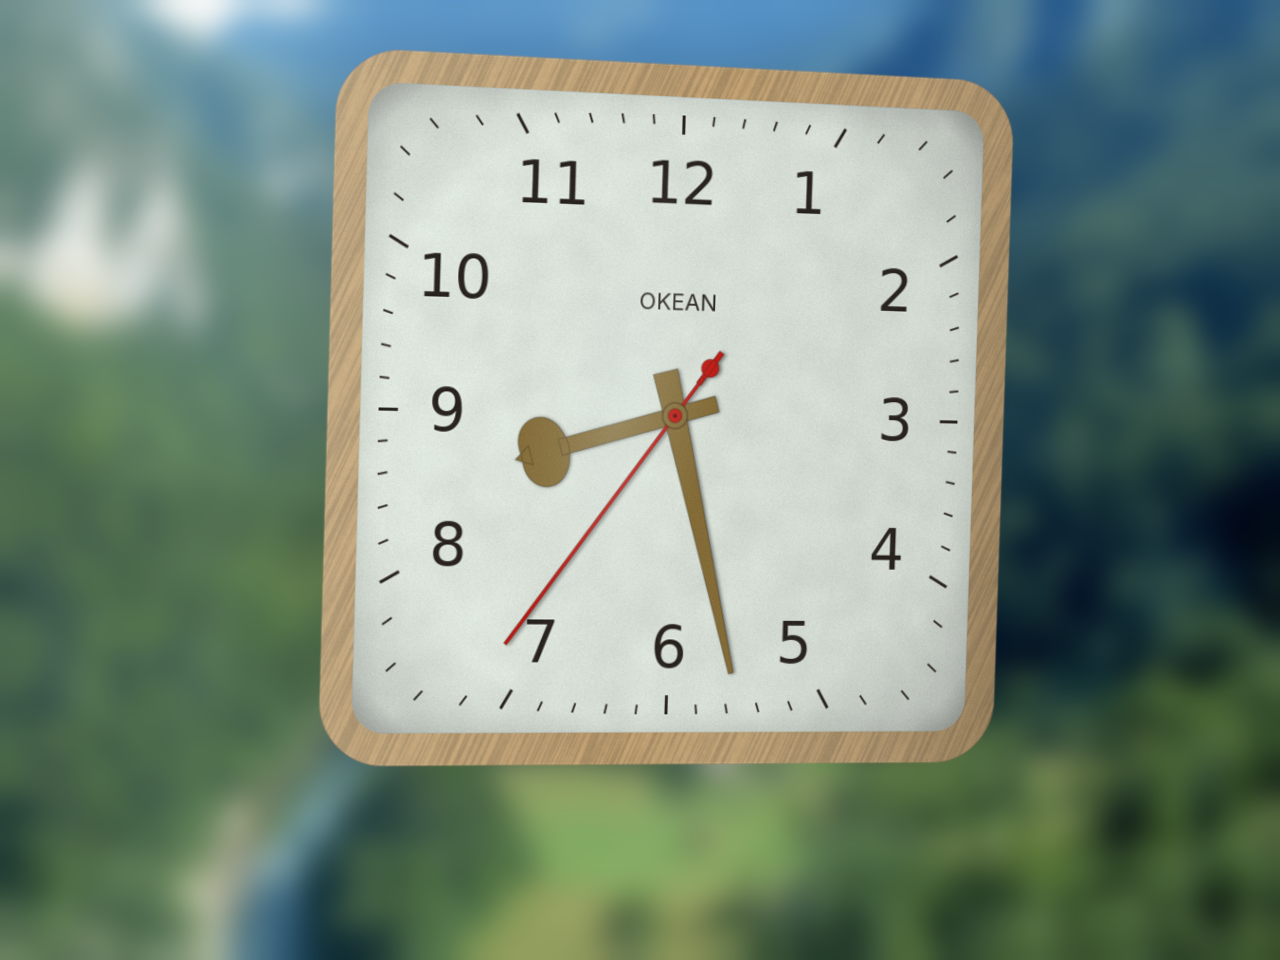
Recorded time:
8h27m36s
